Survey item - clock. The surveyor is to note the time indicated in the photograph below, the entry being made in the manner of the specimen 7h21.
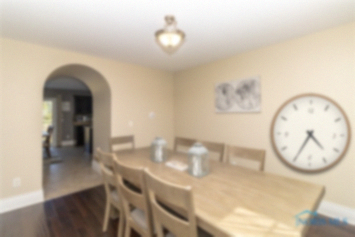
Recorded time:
4h35
